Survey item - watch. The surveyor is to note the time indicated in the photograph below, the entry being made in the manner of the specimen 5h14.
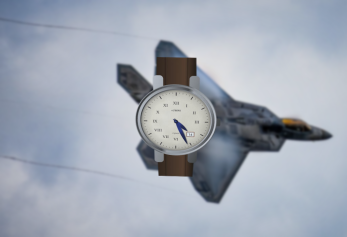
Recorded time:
4h26
